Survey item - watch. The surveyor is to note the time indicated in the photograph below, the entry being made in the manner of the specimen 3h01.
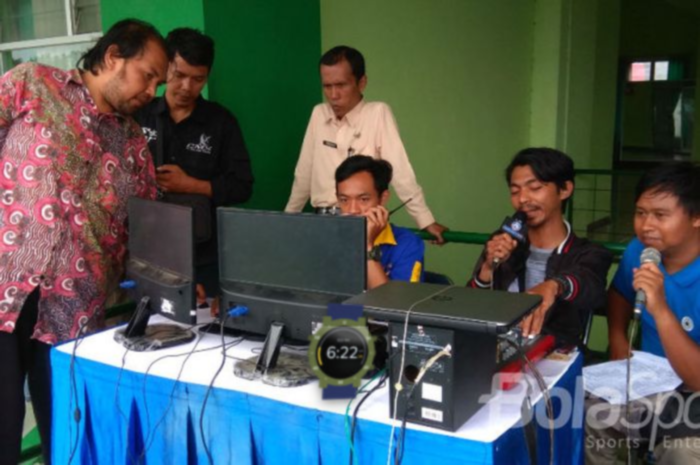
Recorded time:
6h22
